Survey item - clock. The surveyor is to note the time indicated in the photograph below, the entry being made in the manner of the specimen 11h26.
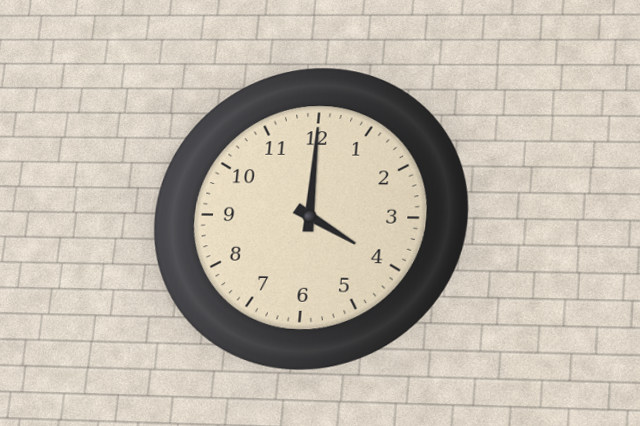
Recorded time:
4h00
